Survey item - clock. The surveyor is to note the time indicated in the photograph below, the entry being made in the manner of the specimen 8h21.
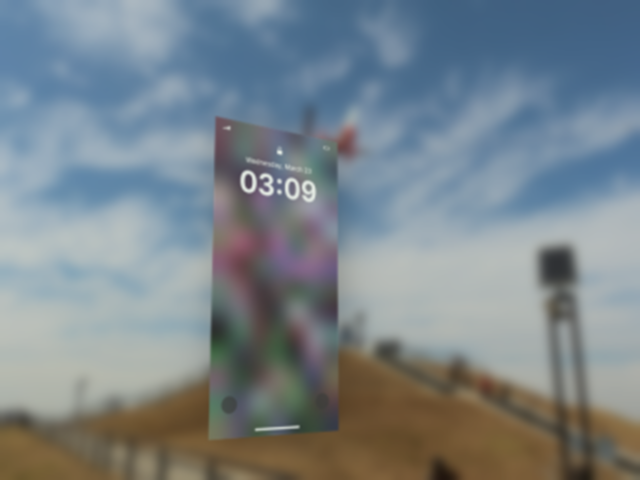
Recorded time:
3h09
